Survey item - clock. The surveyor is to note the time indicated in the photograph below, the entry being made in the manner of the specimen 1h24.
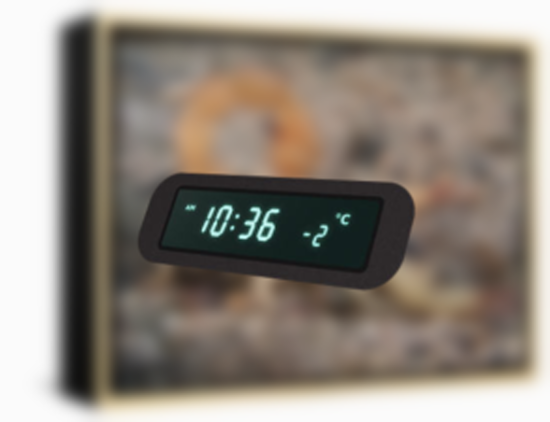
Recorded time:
10h36
